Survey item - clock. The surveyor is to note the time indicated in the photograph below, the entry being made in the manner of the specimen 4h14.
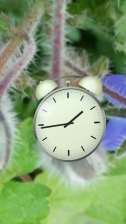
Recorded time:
1h44
